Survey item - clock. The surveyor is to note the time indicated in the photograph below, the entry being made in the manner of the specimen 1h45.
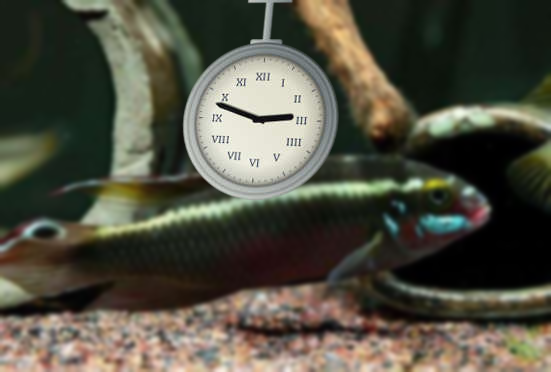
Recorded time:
2h48
